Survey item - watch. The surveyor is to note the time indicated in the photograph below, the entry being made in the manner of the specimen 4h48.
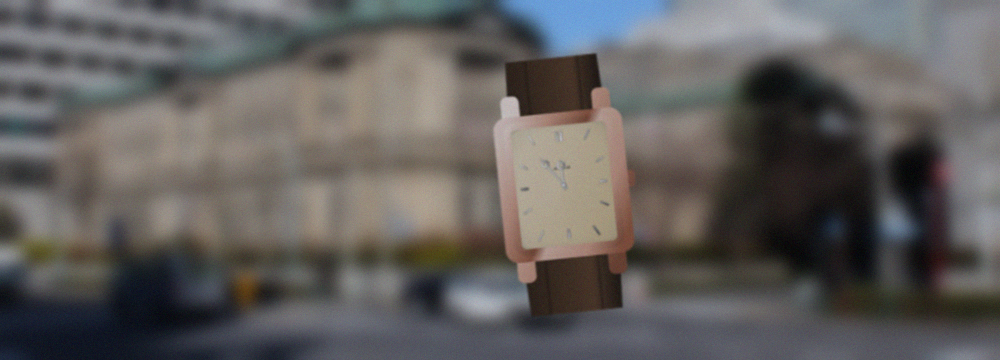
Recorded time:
11h54
